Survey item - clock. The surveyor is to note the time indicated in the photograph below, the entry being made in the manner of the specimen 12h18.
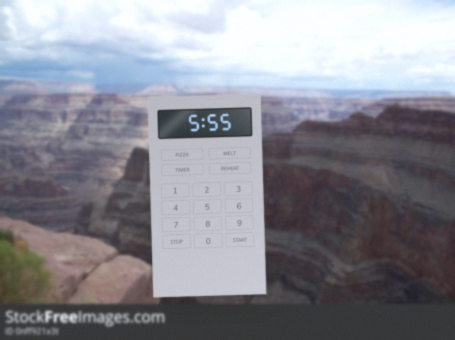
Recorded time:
5h55
